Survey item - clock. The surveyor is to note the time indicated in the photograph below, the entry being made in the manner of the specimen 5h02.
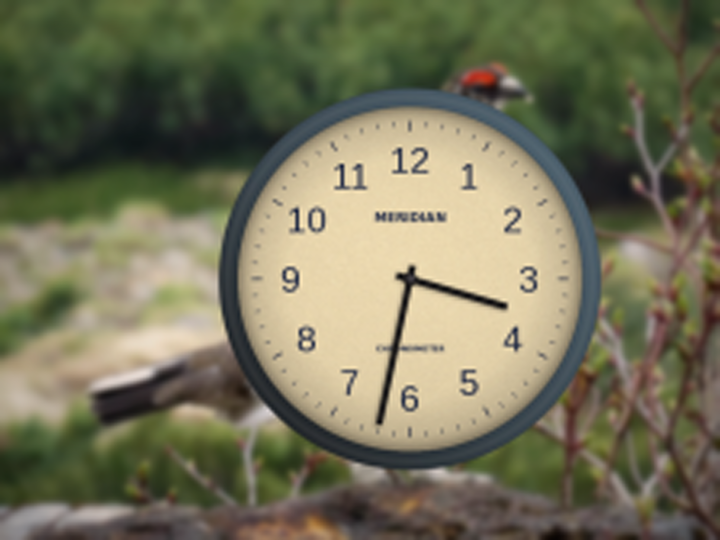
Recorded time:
3h32
